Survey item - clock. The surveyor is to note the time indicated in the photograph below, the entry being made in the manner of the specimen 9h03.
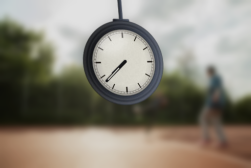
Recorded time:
7h38
